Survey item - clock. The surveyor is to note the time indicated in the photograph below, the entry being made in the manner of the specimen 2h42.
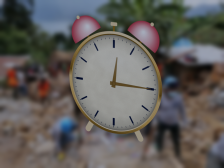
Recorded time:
12h15
